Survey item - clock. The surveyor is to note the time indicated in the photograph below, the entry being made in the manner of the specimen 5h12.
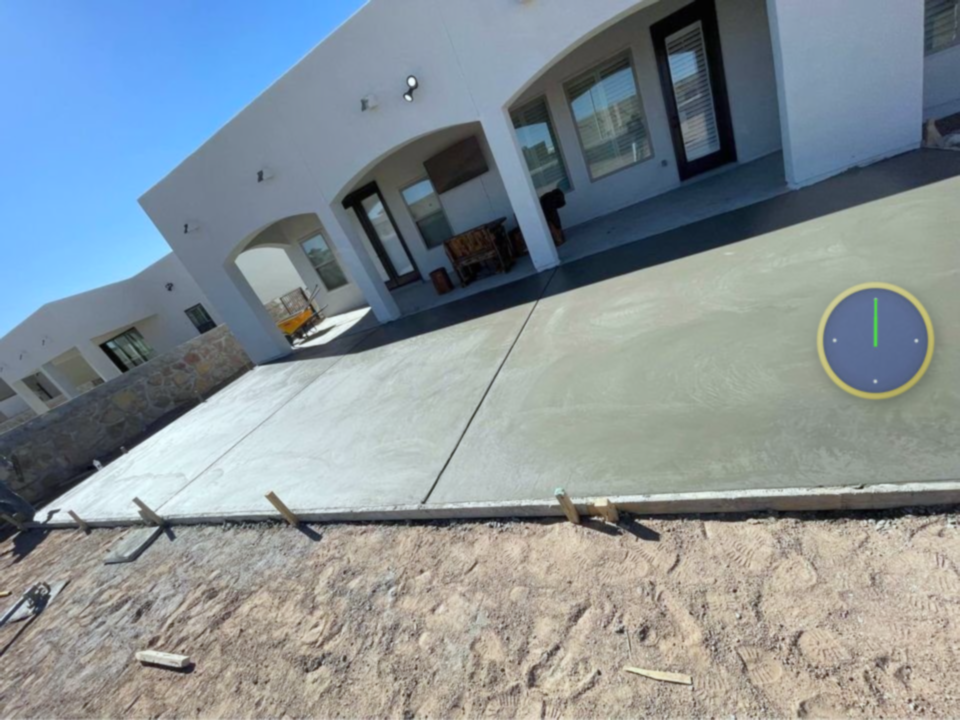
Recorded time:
12h00
